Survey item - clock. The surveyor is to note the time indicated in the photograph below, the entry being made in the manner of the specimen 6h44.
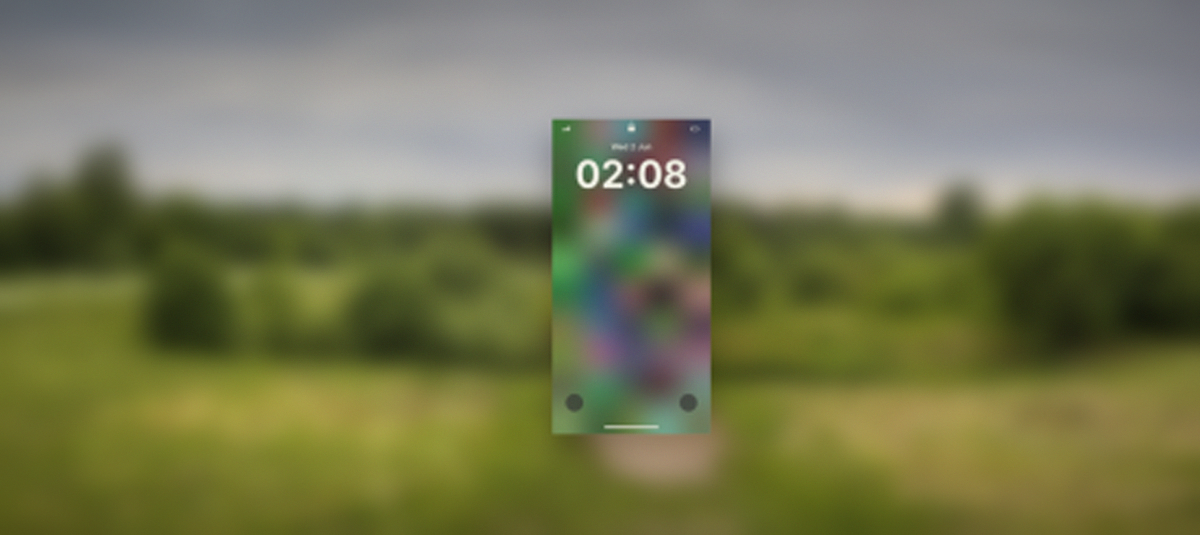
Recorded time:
2h08
